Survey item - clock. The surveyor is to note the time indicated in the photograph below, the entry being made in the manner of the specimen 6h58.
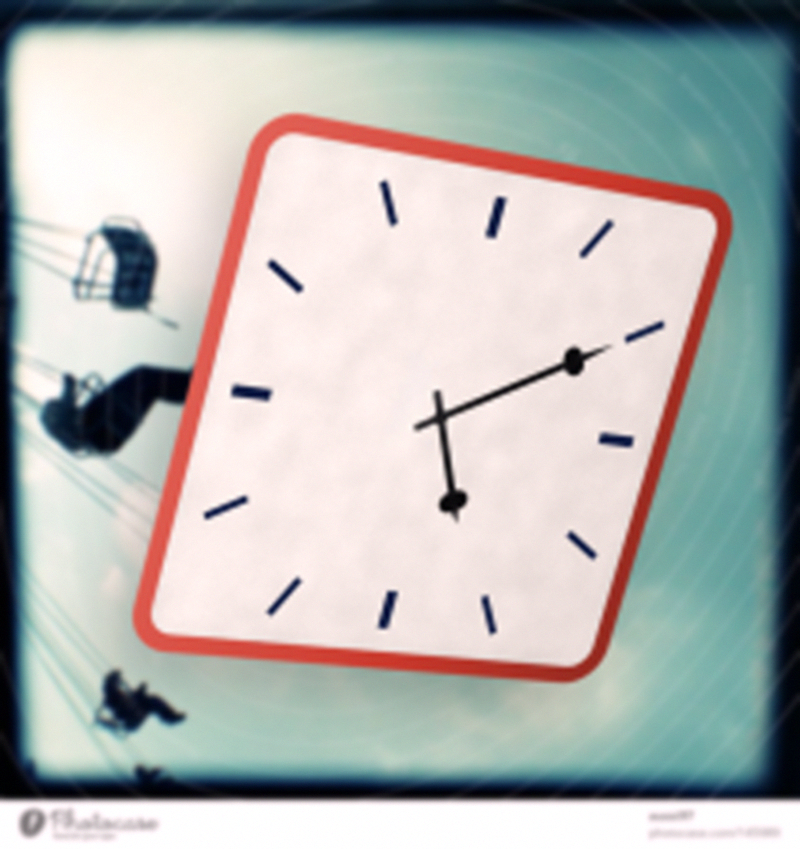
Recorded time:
5h10
